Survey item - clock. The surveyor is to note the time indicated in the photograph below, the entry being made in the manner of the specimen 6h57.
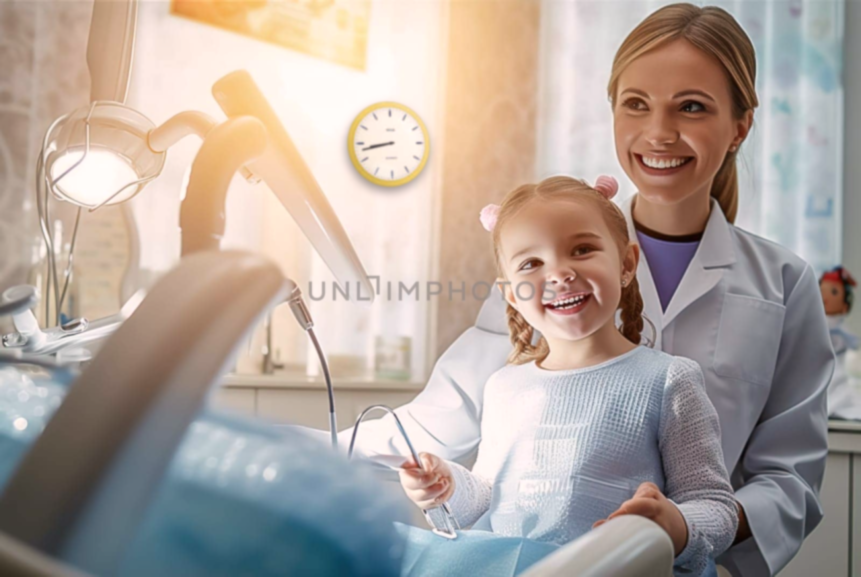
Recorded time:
8h43
